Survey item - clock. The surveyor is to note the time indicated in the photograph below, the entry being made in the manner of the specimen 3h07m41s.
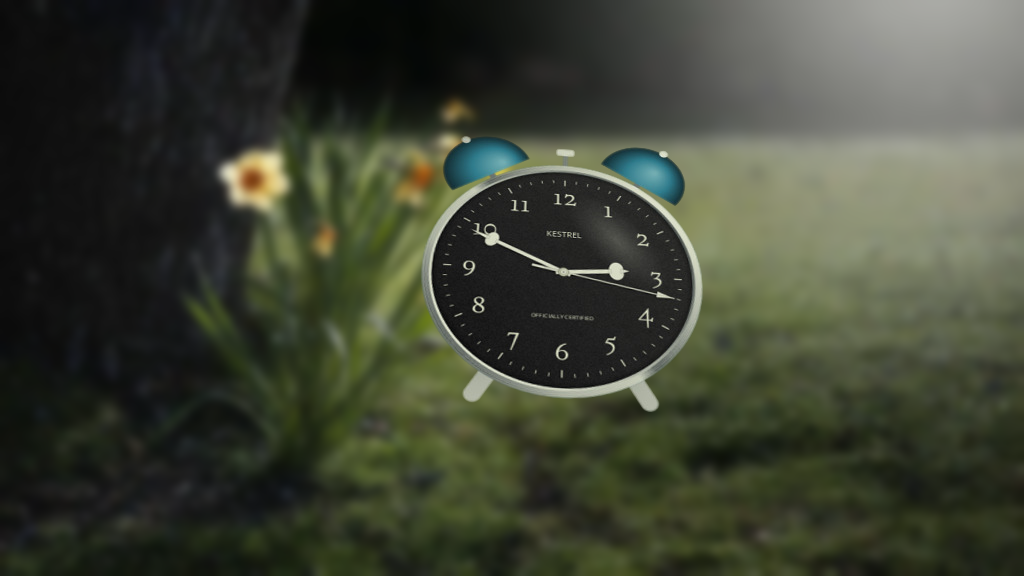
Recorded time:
2h49m17s
